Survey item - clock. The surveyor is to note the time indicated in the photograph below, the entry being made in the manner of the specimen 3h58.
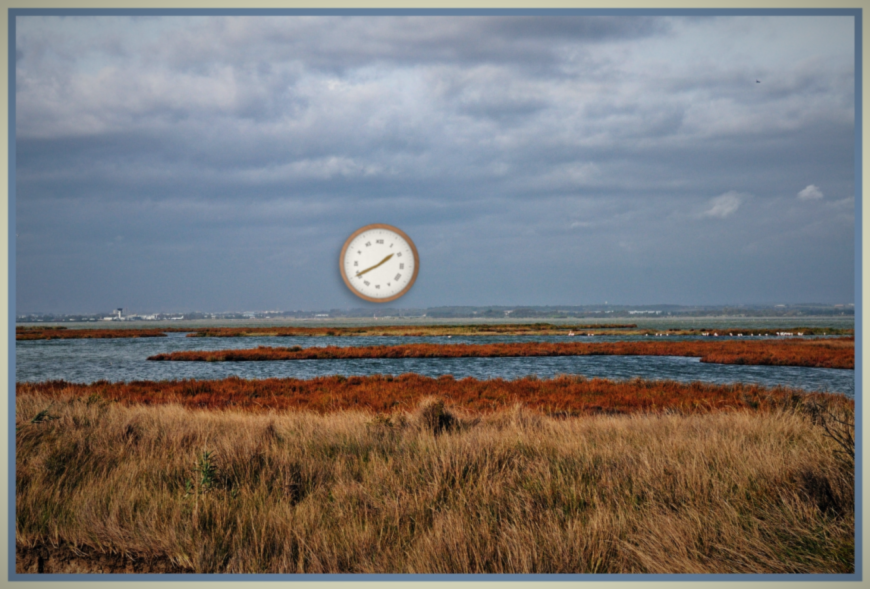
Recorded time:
1h40
